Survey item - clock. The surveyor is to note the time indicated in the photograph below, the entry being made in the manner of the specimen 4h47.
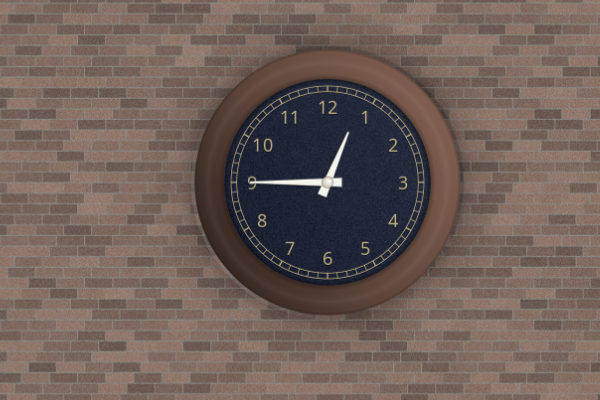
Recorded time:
12h45
